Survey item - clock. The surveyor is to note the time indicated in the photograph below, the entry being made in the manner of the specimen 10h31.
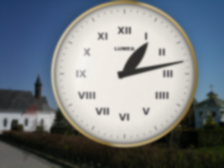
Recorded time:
1h13
